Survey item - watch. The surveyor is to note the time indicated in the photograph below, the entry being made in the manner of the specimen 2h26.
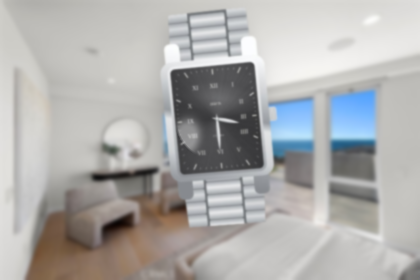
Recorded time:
3h30
